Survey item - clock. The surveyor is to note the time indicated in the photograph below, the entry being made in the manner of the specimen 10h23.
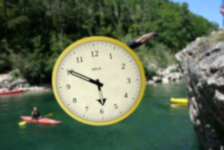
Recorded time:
5h50
